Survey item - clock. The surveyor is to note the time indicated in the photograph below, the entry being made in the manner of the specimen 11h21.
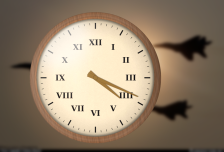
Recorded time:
4h19
